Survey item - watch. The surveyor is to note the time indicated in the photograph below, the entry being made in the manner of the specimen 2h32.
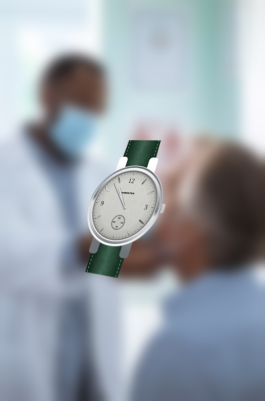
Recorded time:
10h53
